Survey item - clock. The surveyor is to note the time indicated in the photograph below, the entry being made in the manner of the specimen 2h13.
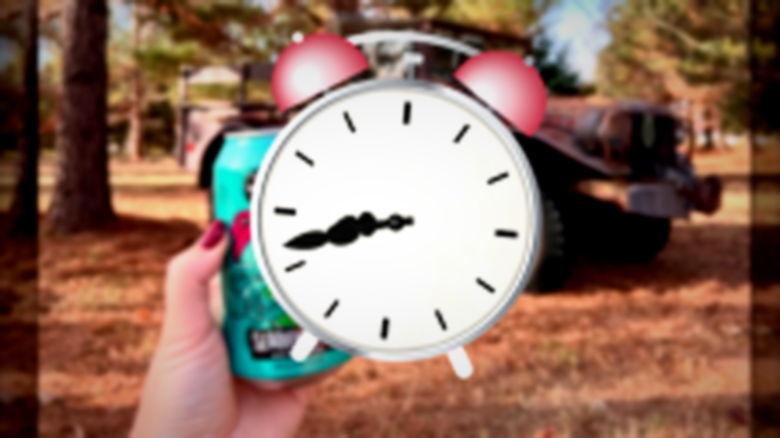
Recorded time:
8h42
